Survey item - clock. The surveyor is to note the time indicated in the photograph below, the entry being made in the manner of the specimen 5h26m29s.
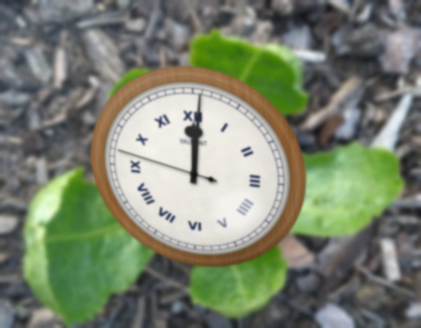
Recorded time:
12h00m47s
